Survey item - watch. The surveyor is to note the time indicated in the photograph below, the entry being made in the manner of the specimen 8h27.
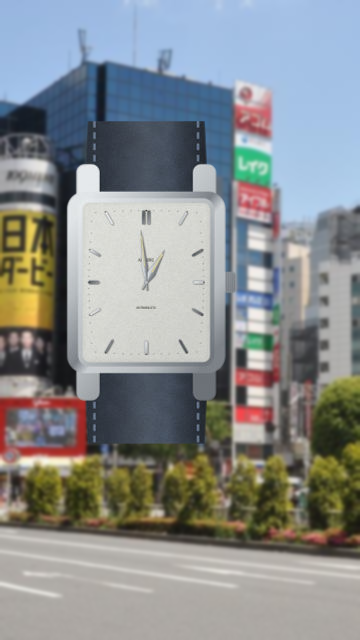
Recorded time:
12h59
